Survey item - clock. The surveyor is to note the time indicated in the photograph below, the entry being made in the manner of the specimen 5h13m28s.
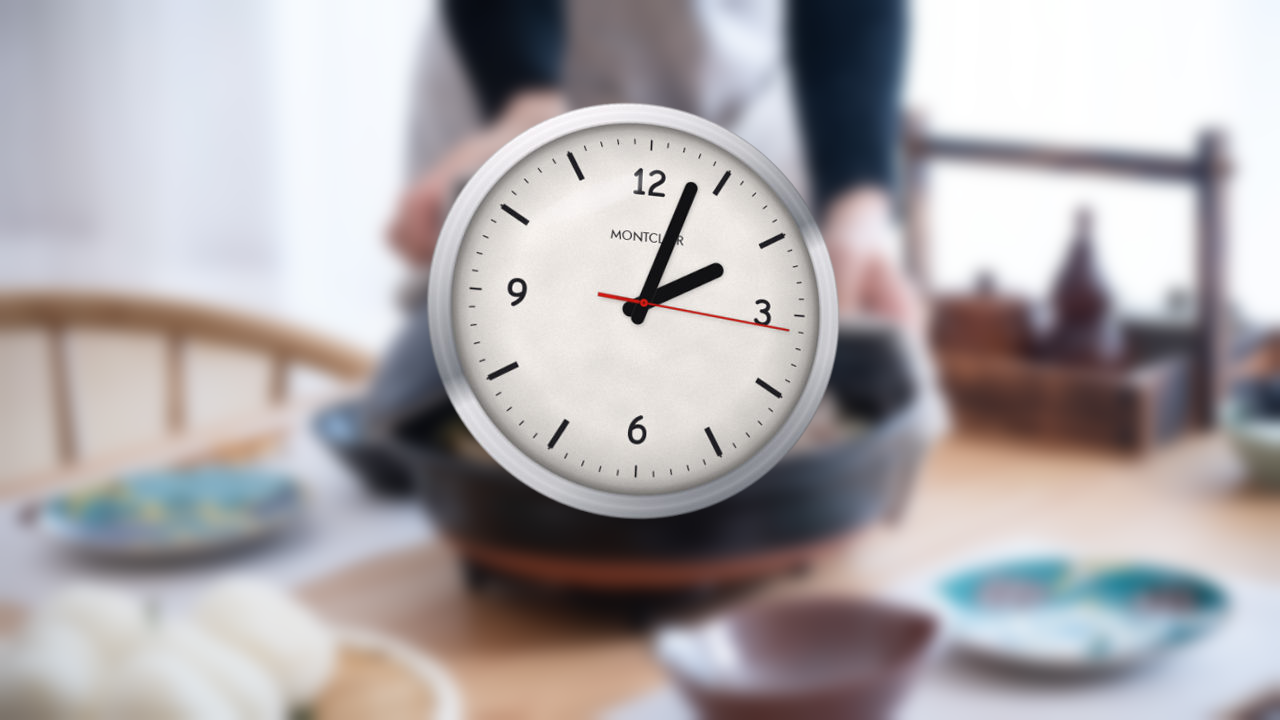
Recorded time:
2h03m16s
